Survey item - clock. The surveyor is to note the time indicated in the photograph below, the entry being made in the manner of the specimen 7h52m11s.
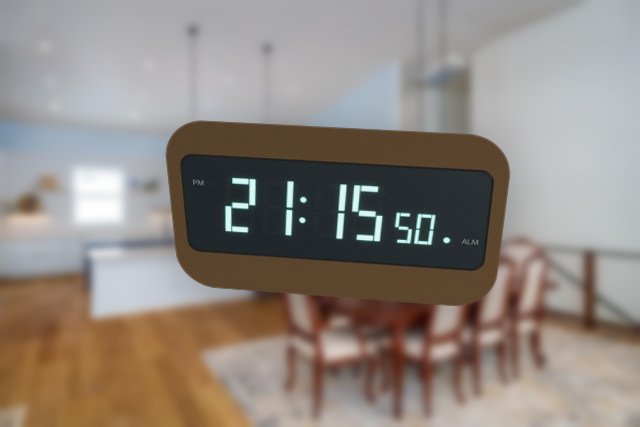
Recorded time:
21h15m50s
